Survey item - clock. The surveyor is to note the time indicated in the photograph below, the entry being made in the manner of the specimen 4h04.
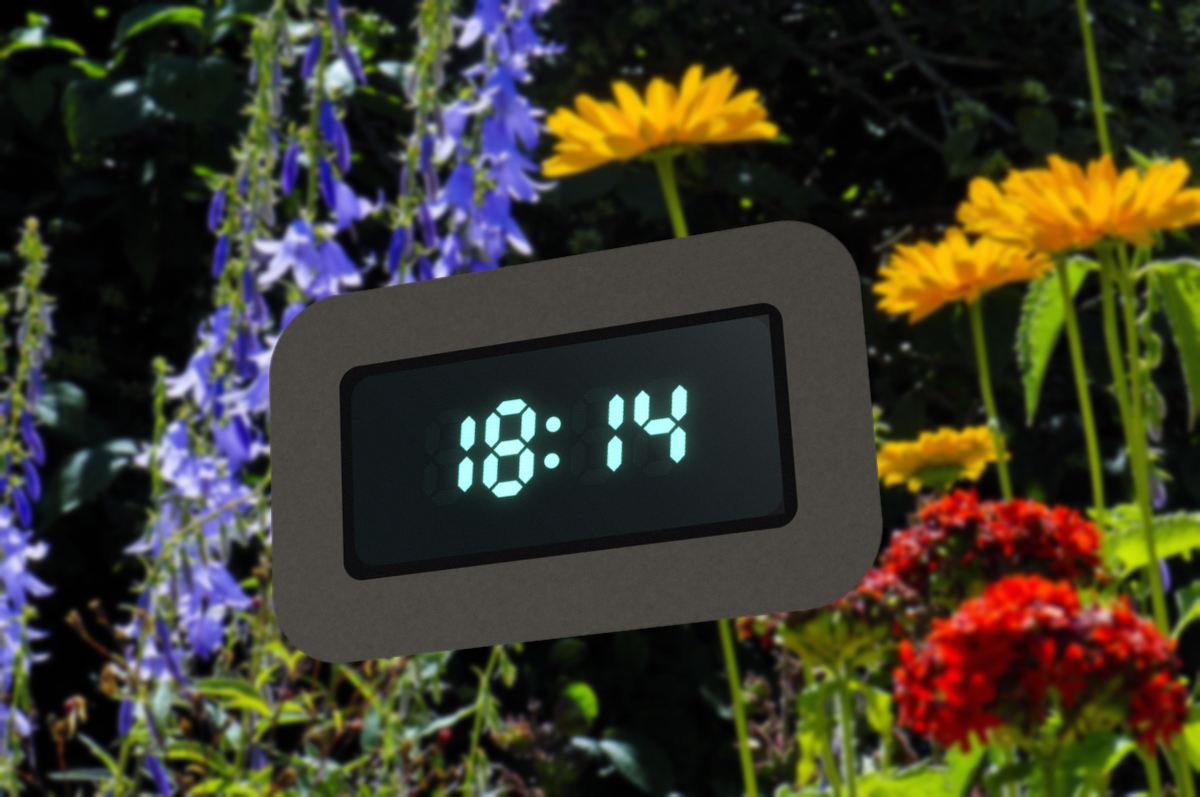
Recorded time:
18h14
